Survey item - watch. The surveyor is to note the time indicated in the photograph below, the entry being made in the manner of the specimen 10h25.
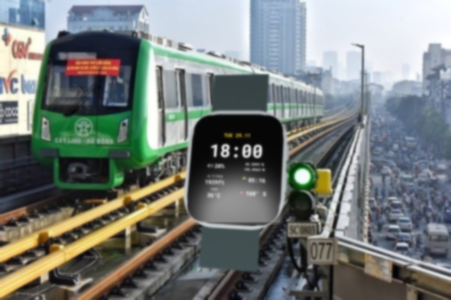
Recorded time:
18h00
